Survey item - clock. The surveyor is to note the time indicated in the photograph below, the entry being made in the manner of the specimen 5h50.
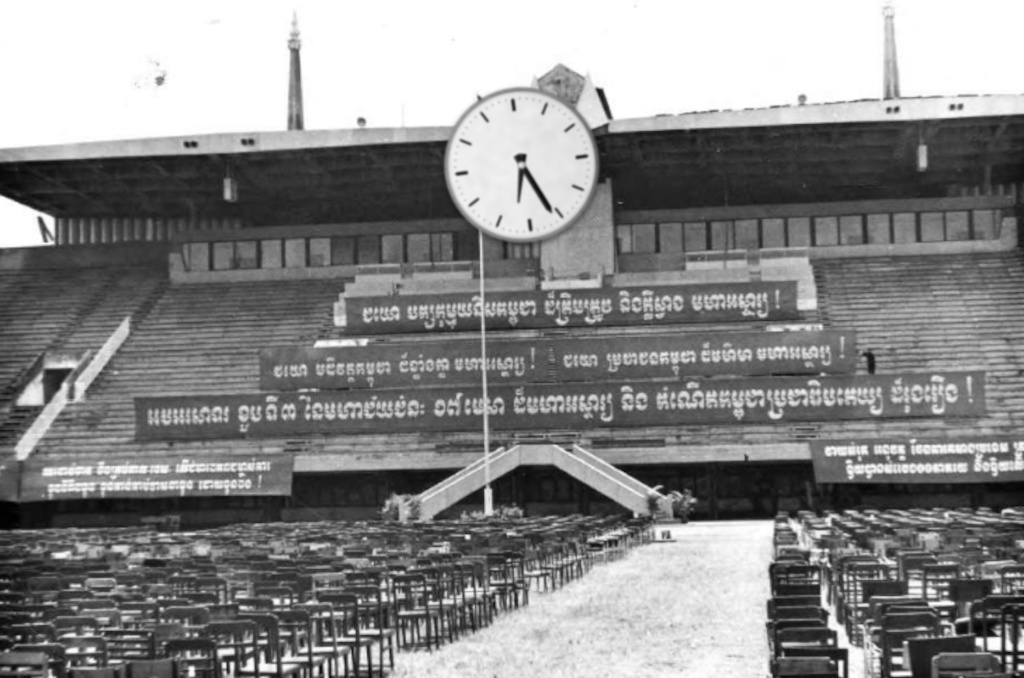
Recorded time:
6h26
